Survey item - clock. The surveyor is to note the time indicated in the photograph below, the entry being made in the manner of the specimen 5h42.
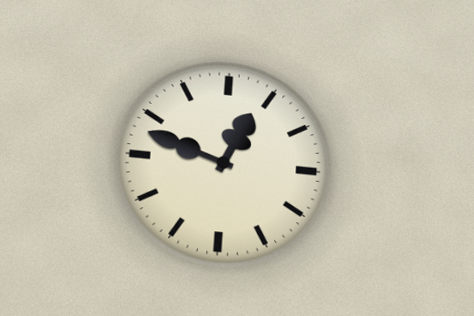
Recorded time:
12h48
